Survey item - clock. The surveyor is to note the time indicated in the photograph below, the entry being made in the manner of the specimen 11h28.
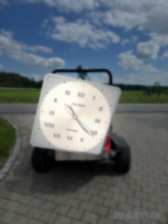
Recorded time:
10h21
